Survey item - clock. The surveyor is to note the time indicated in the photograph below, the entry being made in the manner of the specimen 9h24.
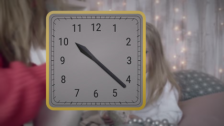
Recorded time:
10h22
